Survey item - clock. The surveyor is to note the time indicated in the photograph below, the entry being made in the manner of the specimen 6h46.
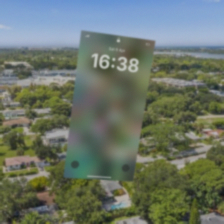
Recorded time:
16h38
